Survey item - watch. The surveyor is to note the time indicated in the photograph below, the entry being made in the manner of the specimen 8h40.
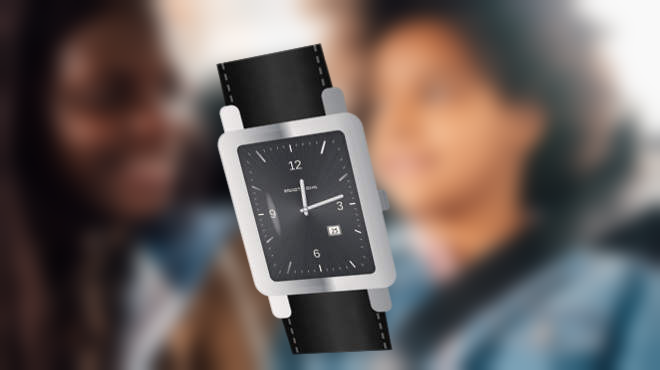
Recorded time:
12h13
